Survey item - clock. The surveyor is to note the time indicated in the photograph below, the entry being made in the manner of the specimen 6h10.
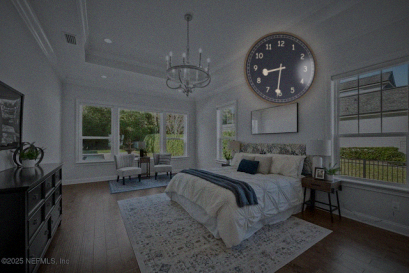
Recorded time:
8h31
